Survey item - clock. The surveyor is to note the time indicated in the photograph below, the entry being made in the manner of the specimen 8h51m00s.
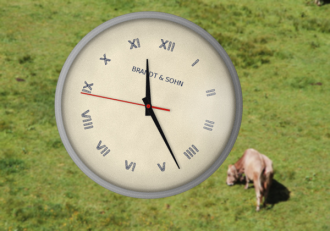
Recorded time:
11h22m44s
